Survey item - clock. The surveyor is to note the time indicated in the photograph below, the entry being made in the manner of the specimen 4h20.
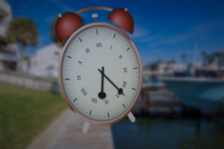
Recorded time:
6h23
